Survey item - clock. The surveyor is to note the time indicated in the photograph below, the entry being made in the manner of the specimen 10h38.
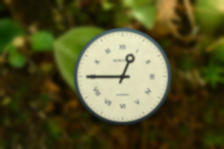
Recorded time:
12h45
